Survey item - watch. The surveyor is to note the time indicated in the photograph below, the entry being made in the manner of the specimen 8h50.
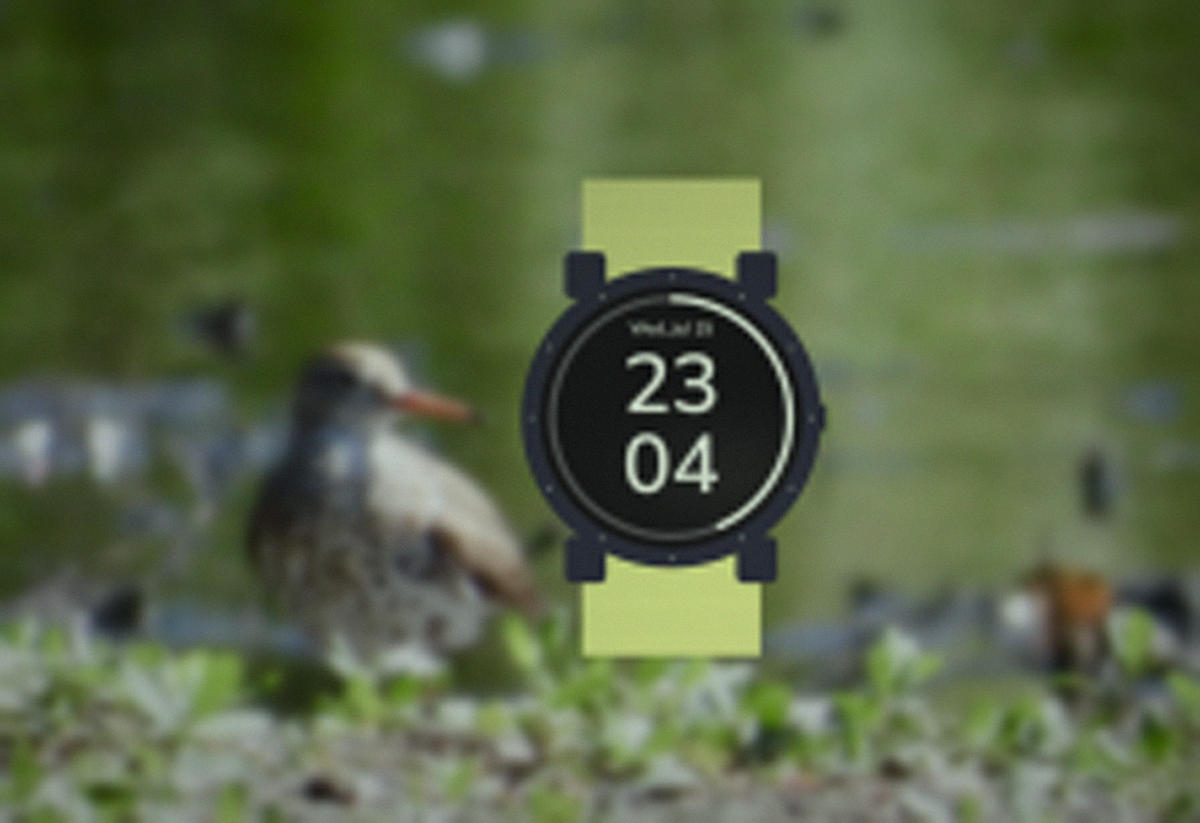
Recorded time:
23h04
